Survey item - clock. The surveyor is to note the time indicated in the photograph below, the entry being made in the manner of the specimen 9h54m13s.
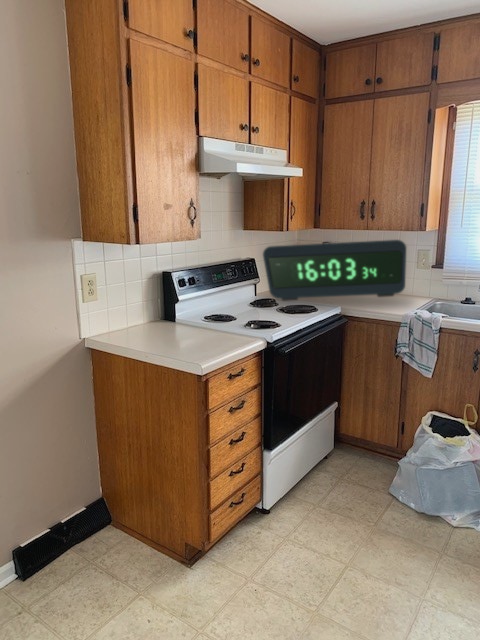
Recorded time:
16h03m34s
